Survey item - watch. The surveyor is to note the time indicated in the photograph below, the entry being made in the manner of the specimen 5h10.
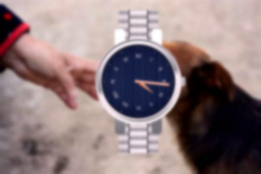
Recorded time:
4h16
